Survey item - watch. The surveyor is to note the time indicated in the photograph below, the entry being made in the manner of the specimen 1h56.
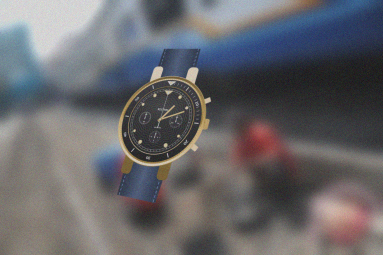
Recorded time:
1h11
